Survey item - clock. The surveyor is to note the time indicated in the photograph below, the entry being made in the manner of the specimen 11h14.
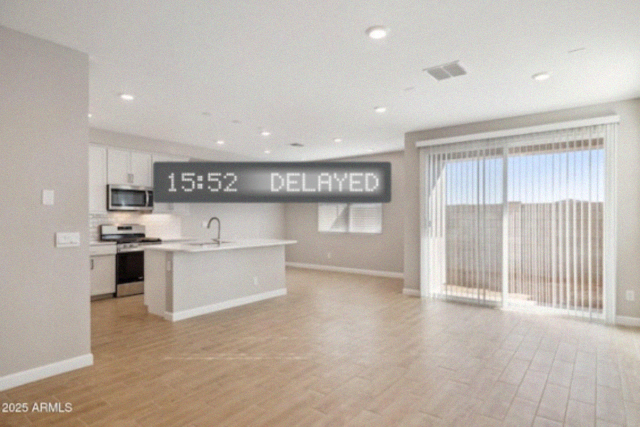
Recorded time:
15h52
